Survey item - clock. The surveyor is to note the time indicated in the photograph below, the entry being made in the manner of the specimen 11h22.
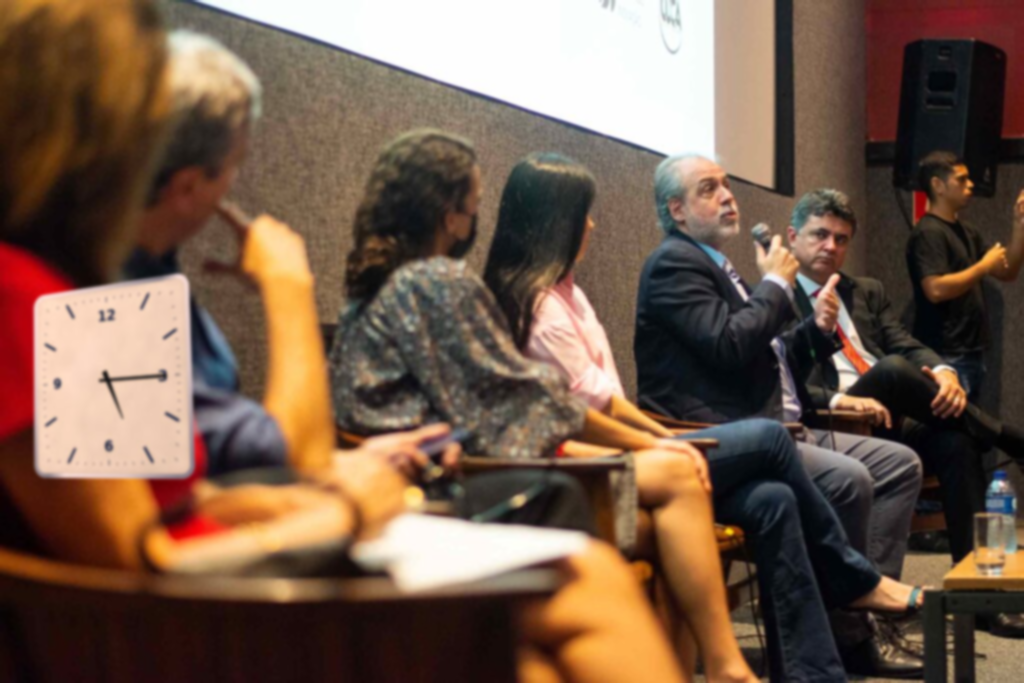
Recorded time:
5h15
